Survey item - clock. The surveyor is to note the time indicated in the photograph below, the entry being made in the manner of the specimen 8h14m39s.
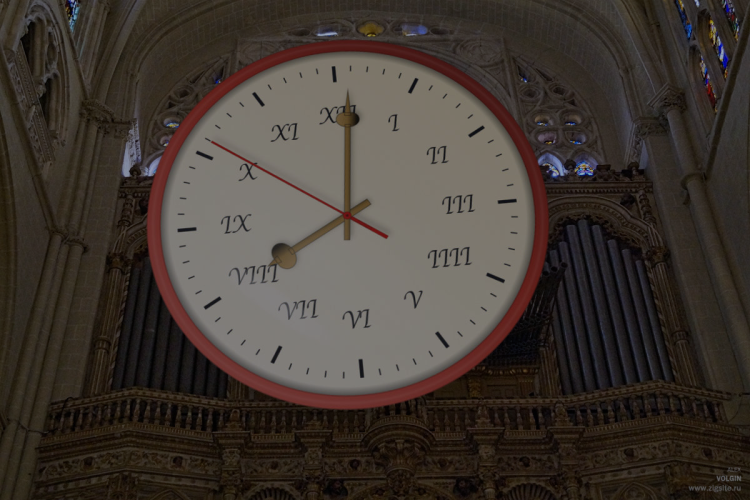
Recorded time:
8h00m51s
